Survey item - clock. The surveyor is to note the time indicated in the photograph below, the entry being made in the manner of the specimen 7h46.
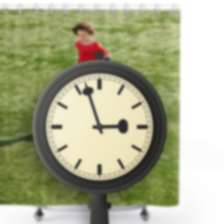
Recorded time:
2h57
